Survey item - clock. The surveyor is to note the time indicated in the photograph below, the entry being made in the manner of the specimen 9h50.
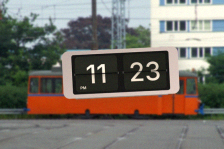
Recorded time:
11h23
